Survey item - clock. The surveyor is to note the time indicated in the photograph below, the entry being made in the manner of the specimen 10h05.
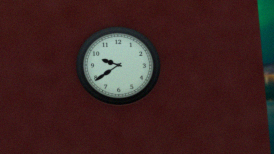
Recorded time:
9h39
